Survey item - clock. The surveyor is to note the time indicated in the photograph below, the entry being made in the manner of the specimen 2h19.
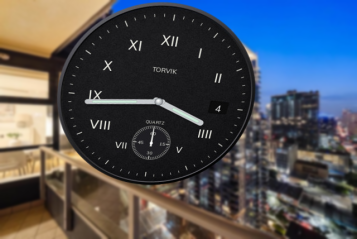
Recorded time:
3h44
